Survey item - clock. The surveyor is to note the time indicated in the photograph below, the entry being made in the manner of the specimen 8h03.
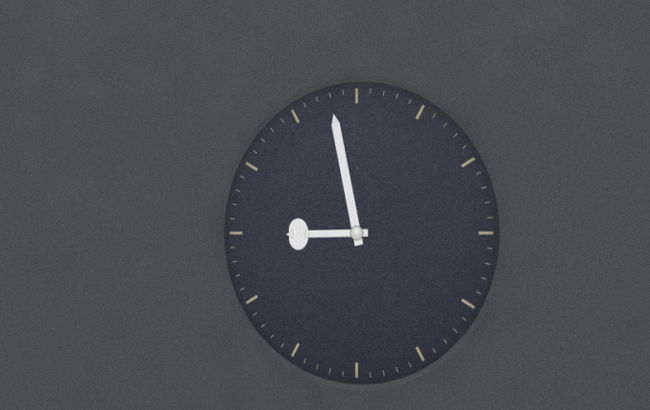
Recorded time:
8h58
